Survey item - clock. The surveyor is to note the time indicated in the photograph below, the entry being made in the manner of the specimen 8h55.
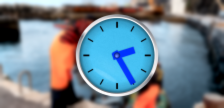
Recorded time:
2h25
